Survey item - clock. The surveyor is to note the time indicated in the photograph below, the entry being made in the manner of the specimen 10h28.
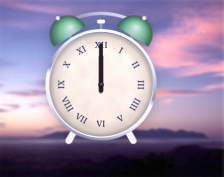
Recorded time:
12h00
